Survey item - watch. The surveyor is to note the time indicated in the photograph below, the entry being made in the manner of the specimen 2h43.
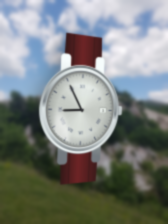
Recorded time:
8h55
